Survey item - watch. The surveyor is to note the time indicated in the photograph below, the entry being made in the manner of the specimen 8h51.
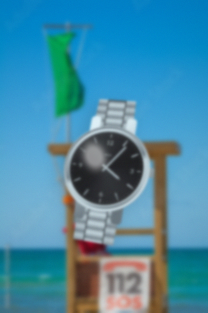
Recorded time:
4h06
